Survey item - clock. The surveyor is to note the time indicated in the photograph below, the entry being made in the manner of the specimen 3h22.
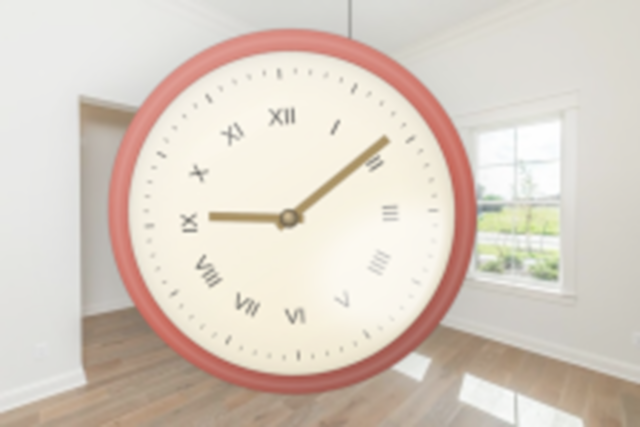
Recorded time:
9h09
